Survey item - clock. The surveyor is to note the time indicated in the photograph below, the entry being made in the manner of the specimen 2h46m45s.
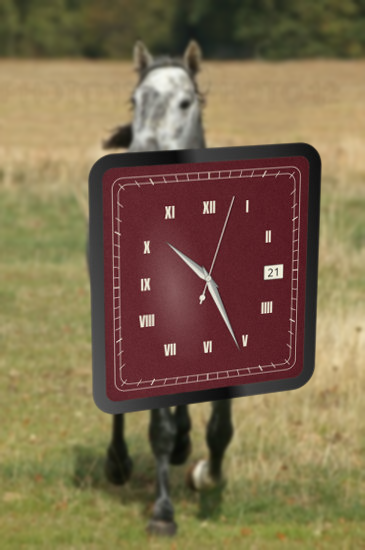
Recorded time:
10h26m03s
